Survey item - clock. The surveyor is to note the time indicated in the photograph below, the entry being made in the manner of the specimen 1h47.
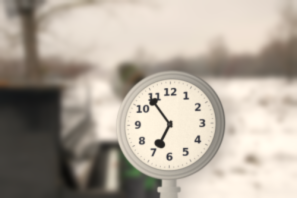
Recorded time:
6h54
